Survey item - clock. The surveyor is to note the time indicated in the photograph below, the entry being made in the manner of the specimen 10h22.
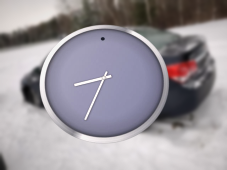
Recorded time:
8h34
